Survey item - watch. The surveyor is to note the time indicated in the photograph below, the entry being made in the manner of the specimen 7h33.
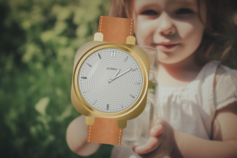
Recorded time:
1h09
